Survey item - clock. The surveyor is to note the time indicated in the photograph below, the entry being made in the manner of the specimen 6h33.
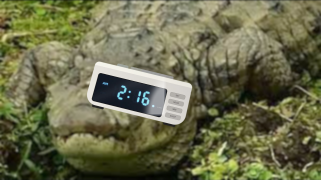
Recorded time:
2h16
